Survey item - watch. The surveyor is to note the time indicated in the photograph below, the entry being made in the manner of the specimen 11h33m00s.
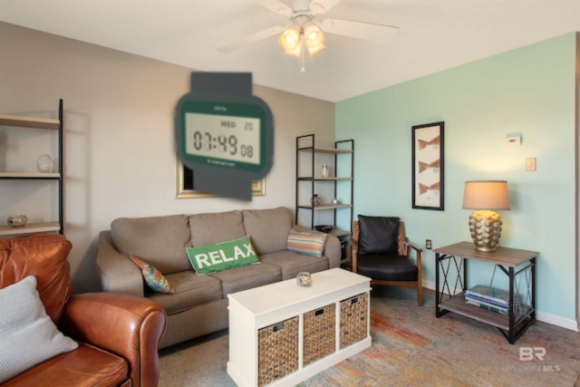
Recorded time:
7h49m08s
